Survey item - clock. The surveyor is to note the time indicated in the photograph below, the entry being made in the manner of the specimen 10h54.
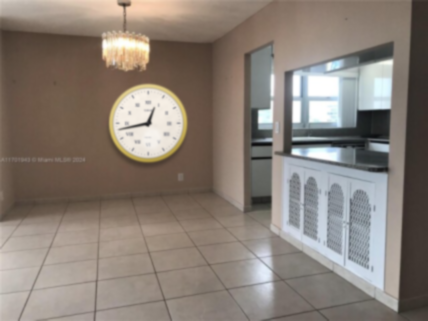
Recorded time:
12h43
